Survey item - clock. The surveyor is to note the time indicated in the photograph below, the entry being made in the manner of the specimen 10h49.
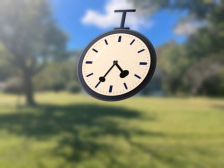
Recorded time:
4h35
